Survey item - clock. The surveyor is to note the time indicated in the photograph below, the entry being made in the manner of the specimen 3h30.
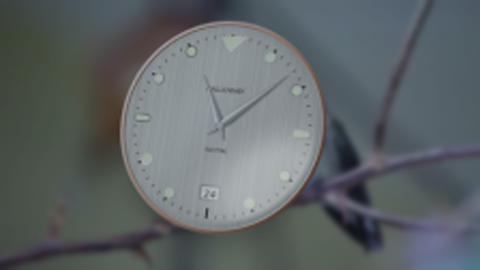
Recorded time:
11h08
